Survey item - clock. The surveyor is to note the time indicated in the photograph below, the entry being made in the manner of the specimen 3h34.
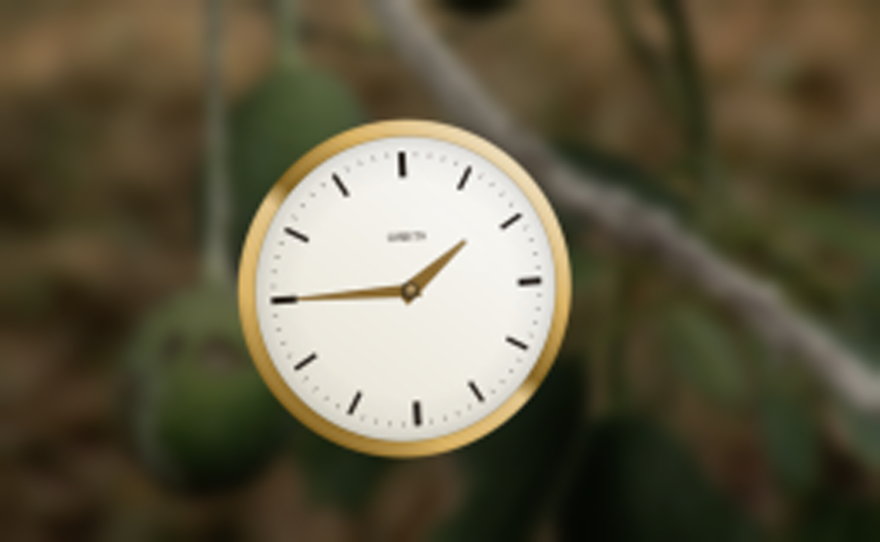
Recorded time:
1h45
